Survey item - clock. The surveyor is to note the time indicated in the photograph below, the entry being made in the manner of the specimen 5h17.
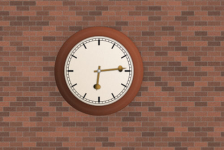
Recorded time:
6h14
